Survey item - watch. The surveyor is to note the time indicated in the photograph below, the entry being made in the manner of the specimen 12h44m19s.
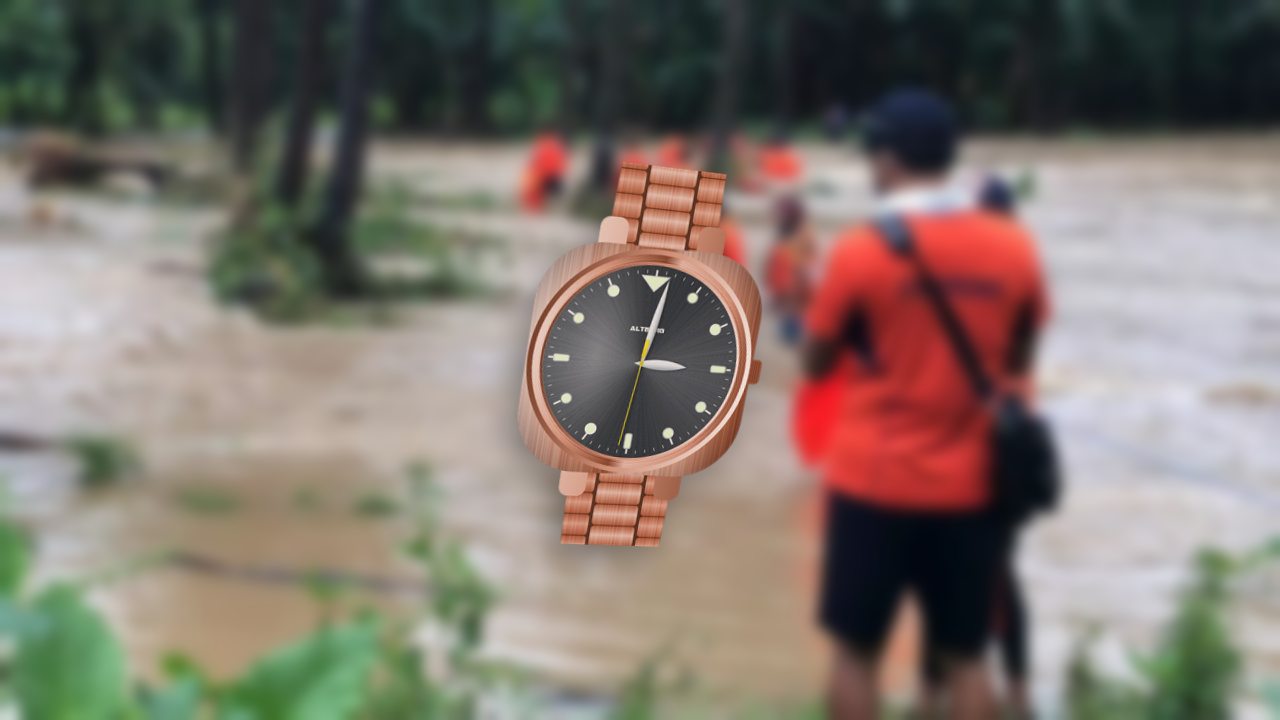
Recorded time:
3h01m31s
